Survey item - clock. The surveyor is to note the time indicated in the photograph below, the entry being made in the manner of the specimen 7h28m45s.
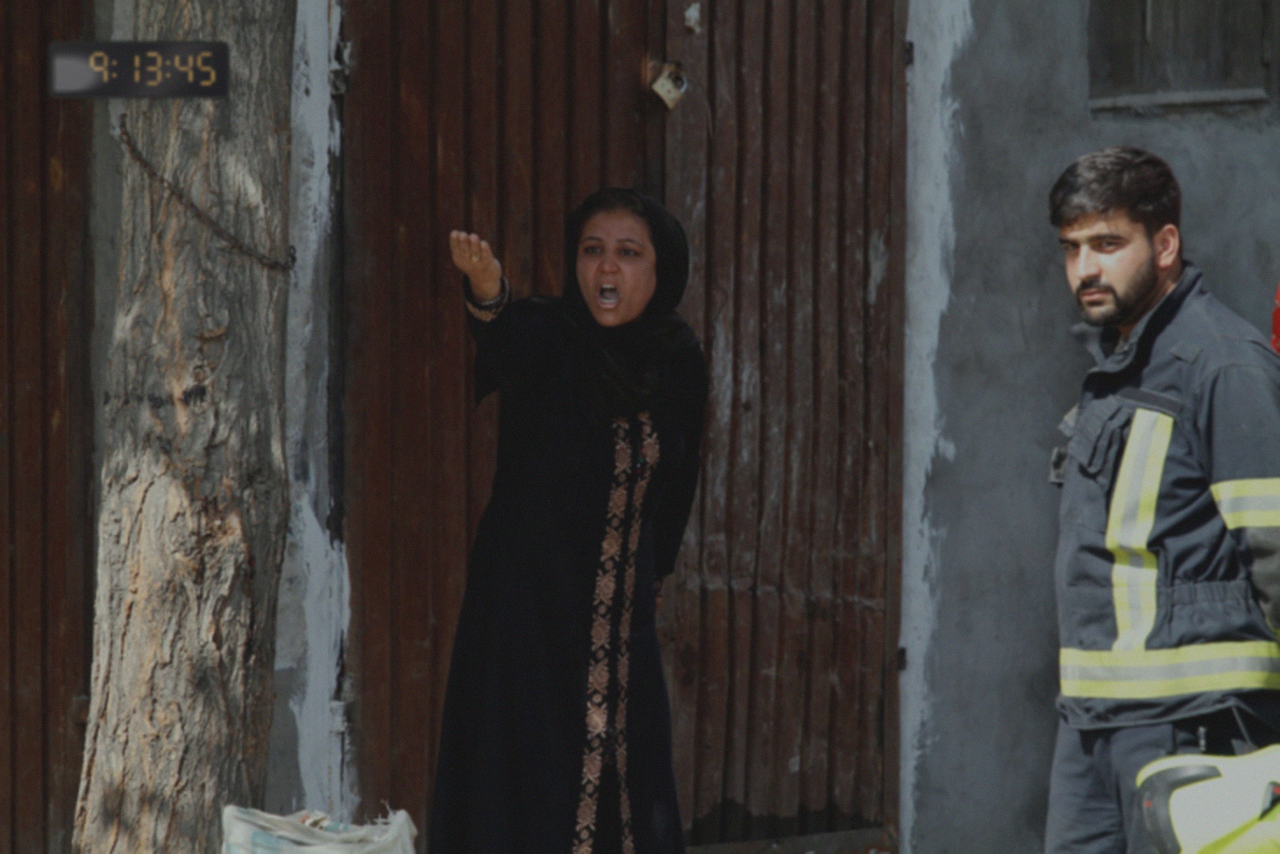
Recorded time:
9h13m45s
